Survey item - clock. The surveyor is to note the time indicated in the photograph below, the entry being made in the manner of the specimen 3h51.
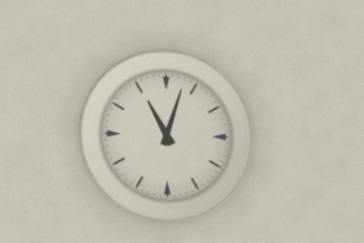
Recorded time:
11h03
